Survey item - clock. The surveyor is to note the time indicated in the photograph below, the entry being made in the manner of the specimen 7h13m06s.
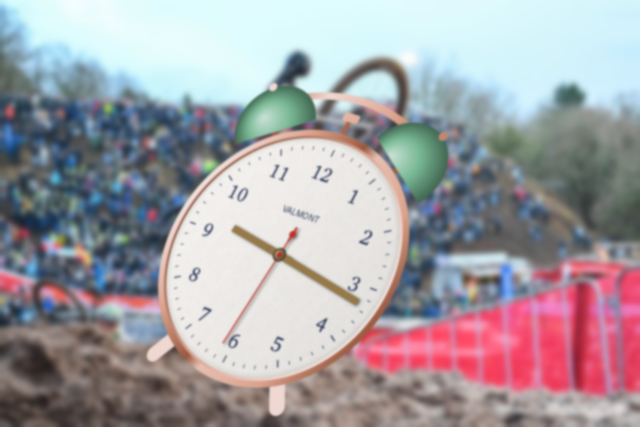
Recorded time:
9h16m31s
